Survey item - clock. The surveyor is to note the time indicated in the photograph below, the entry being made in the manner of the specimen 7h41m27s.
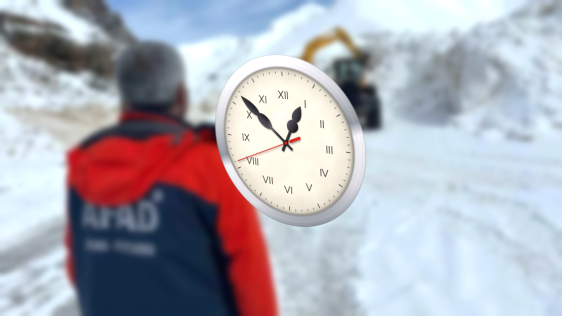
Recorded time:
12h51m41s
